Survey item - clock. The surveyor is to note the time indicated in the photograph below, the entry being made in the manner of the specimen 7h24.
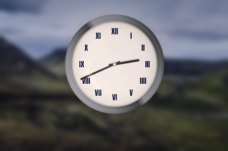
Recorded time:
2h41
